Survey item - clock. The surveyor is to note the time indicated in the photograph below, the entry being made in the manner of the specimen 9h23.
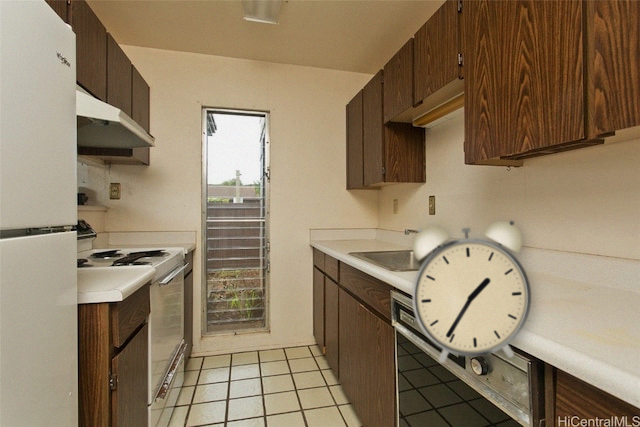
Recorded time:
1h36
